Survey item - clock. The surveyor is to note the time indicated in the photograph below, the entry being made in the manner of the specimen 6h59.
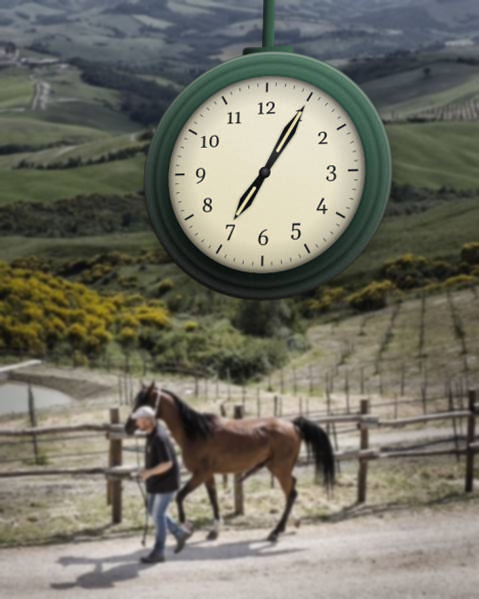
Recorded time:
7h05
